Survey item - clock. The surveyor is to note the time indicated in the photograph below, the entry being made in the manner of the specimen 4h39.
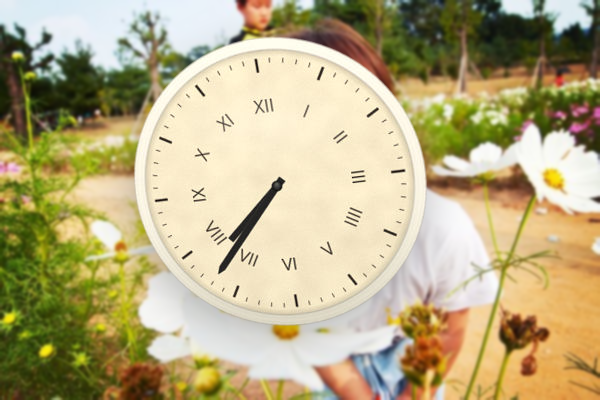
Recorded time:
7h37
